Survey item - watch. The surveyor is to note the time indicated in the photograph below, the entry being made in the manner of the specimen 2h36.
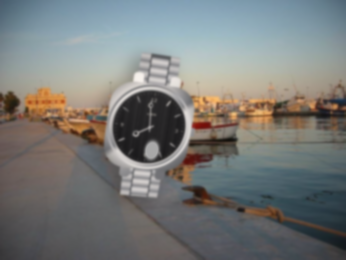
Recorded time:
7h59
